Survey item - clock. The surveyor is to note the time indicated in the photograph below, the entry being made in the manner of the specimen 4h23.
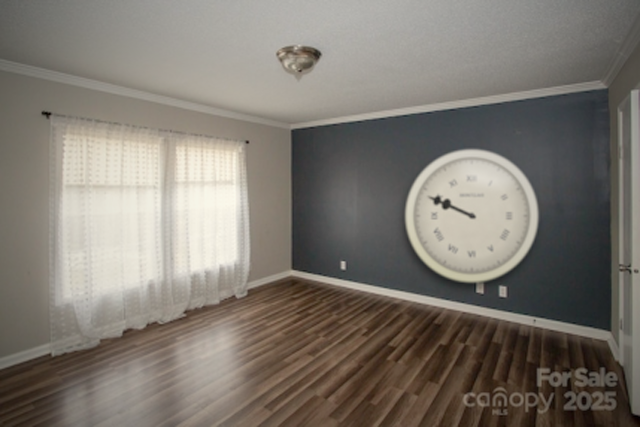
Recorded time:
9h49
